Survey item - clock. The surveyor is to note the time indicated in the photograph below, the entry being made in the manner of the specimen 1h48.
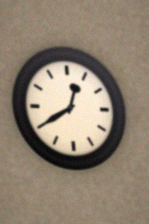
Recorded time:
12h40
